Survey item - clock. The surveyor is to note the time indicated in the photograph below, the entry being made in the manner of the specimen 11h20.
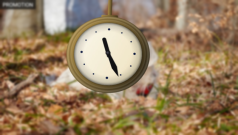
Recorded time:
11h26
